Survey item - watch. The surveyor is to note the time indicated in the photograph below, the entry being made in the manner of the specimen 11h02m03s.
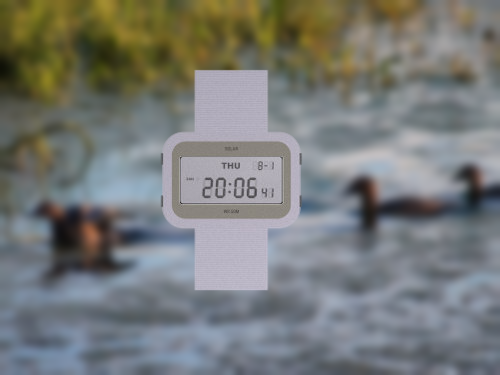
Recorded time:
20h06m41s
